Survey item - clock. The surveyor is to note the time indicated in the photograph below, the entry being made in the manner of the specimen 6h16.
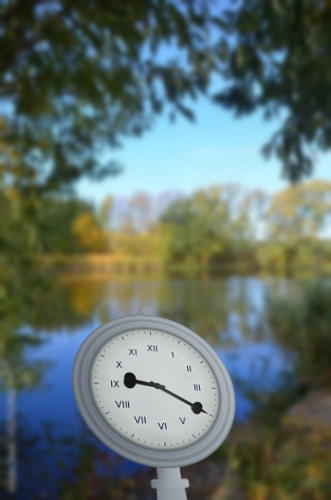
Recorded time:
9h20
